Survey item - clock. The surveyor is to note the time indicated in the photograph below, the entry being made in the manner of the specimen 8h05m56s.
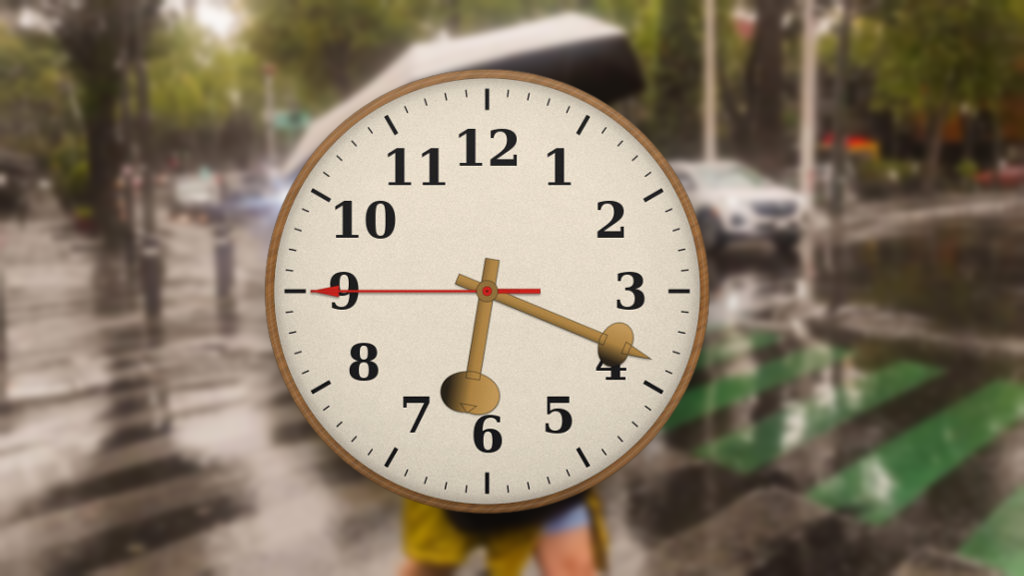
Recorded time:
6h18m45s
